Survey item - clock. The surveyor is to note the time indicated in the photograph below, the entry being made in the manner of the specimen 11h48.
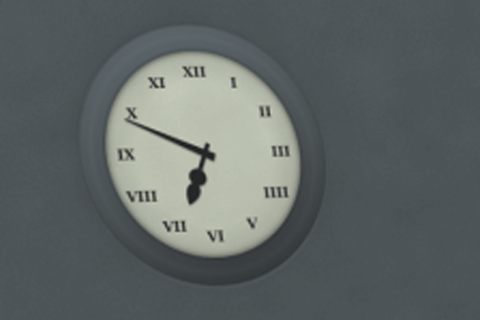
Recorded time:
6h49
